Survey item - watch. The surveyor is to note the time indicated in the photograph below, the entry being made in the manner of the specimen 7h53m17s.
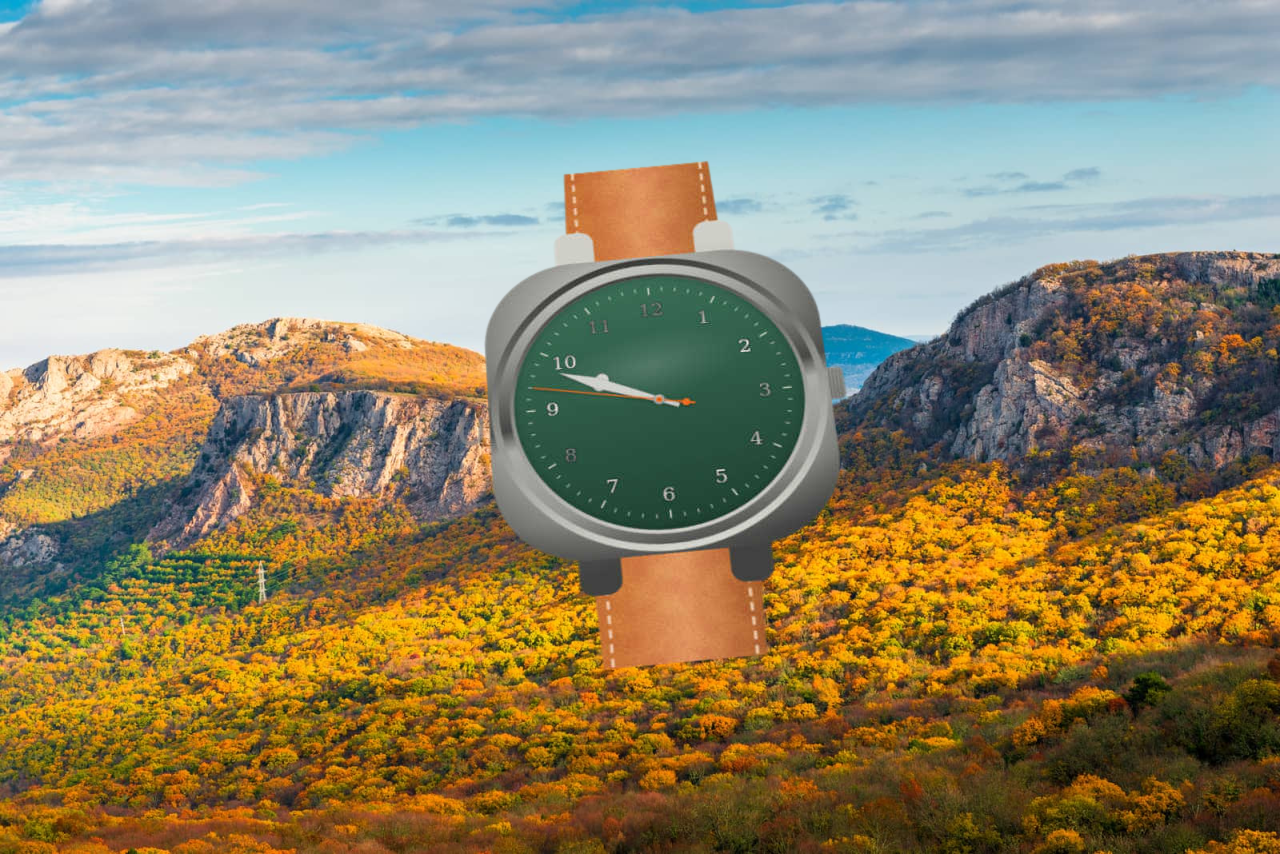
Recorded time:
9h48m47s
